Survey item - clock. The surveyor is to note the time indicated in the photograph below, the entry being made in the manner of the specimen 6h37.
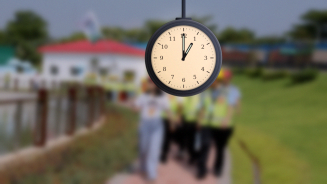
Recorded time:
1h00
